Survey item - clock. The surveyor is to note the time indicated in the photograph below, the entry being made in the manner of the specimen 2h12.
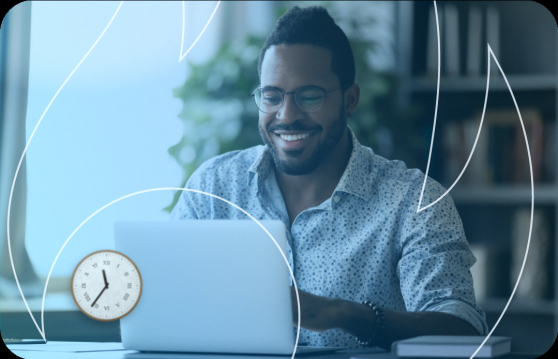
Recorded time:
11h36
